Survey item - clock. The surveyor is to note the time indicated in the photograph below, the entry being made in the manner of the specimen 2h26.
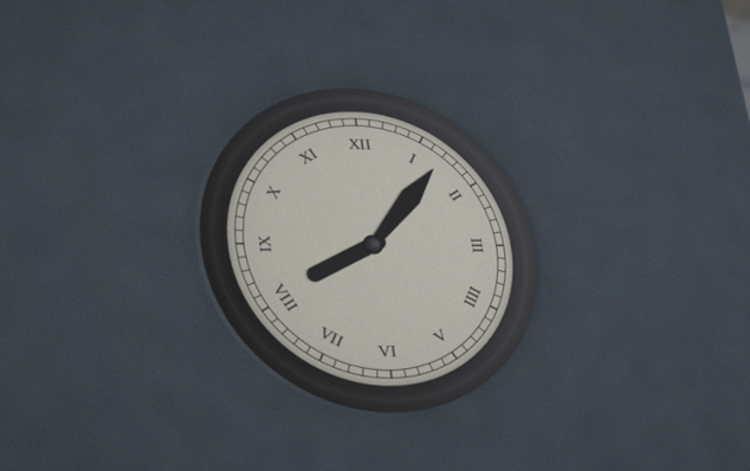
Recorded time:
8h07
